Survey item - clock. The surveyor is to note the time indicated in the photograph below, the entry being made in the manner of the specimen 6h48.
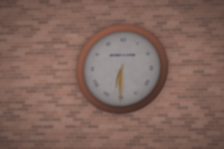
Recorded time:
6h30
